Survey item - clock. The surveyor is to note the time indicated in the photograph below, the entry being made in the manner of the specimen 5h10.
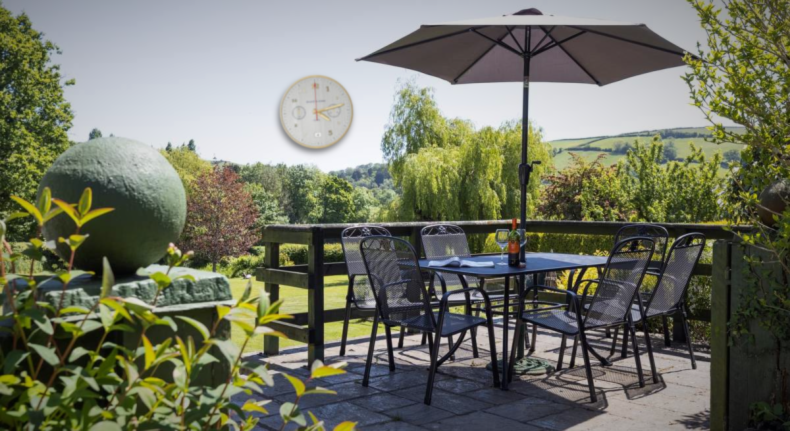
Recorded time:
4h13
